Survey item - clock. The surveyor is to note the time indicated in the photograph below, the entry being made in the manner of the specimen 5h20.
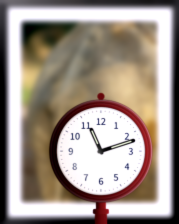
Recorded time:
11h12
